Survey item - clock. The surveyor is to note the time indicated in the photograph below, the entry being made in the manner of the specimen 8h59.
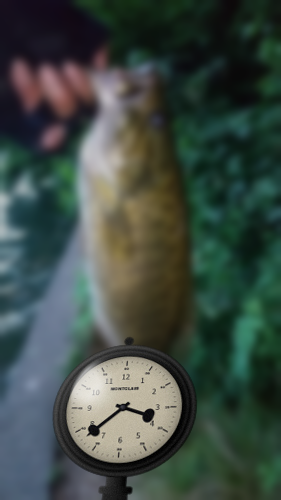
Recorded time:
3h38
